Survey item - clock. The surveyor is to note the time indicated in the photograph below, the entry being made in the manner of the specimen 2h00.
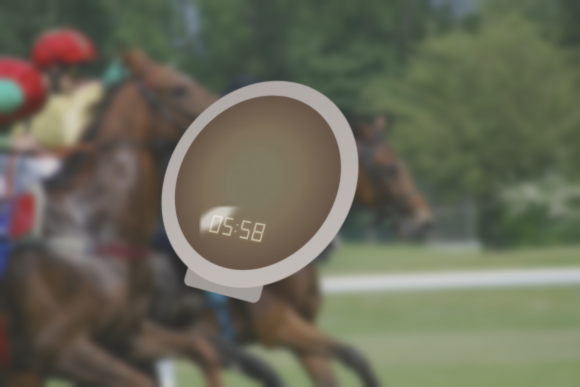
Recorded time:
5h58
